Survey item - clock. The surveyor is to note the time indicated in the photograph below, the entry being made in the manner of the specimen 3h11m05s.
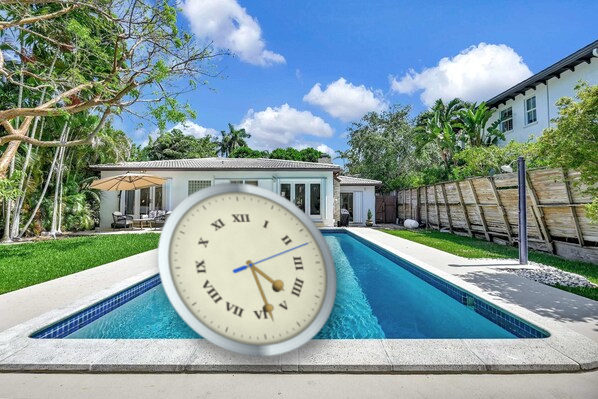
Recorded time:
4h28m12s
